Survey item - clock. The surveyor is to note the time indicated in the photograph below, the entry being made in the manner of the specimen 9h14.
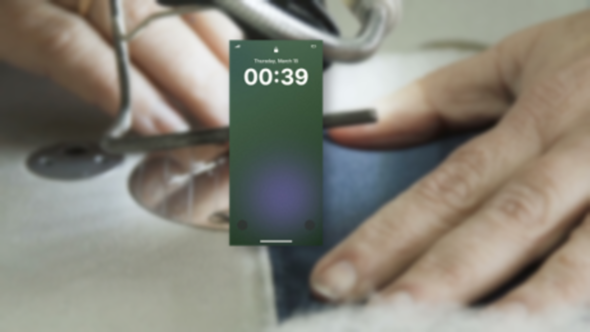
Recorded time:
0h39
